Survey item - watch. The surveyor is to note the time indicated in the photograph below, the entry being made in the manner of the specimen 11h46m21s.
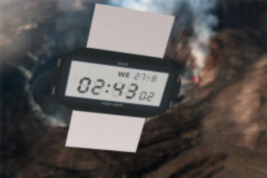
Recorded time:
2h43m02s
